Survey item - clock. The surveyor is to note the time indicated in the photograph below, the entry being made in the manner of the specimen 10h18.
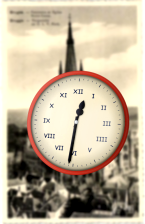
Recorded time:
12h31
